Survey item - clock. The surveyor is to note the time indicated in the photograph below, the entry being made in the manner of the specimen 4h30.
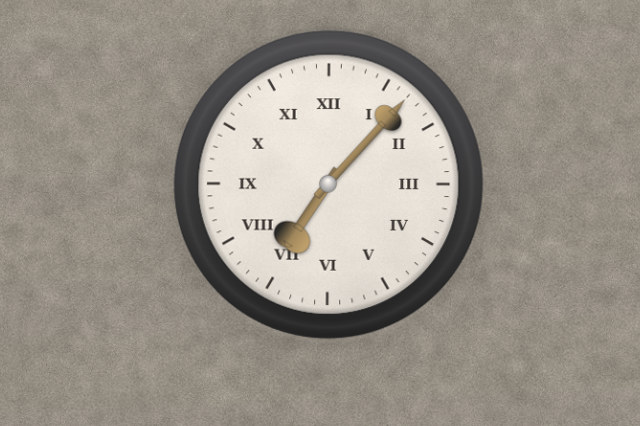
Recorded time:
7h07
